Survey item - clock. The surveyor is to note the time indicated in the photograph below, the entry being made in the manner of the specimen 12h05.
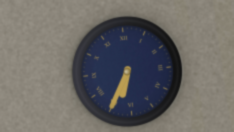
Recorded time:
6h35
